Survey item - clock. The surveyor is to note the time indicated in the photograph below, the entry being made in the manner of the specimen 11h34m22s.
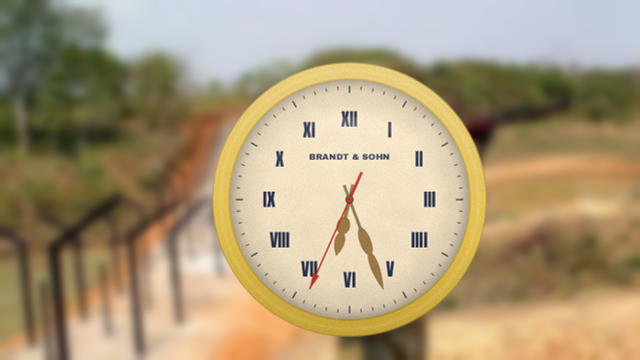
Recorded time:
6h26m34s
